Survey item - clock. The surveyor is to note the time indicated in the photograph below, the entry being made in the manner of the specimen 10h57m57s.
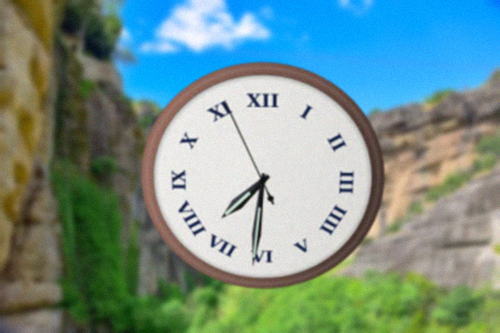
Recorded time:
7h30m56s
